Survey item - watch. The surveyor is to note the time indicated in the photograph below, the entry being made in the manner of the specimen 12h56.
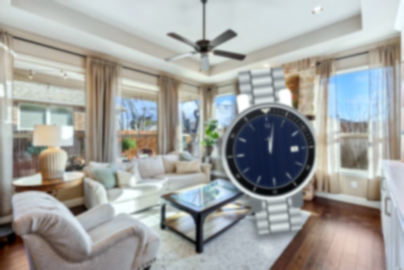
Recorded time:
12h02
